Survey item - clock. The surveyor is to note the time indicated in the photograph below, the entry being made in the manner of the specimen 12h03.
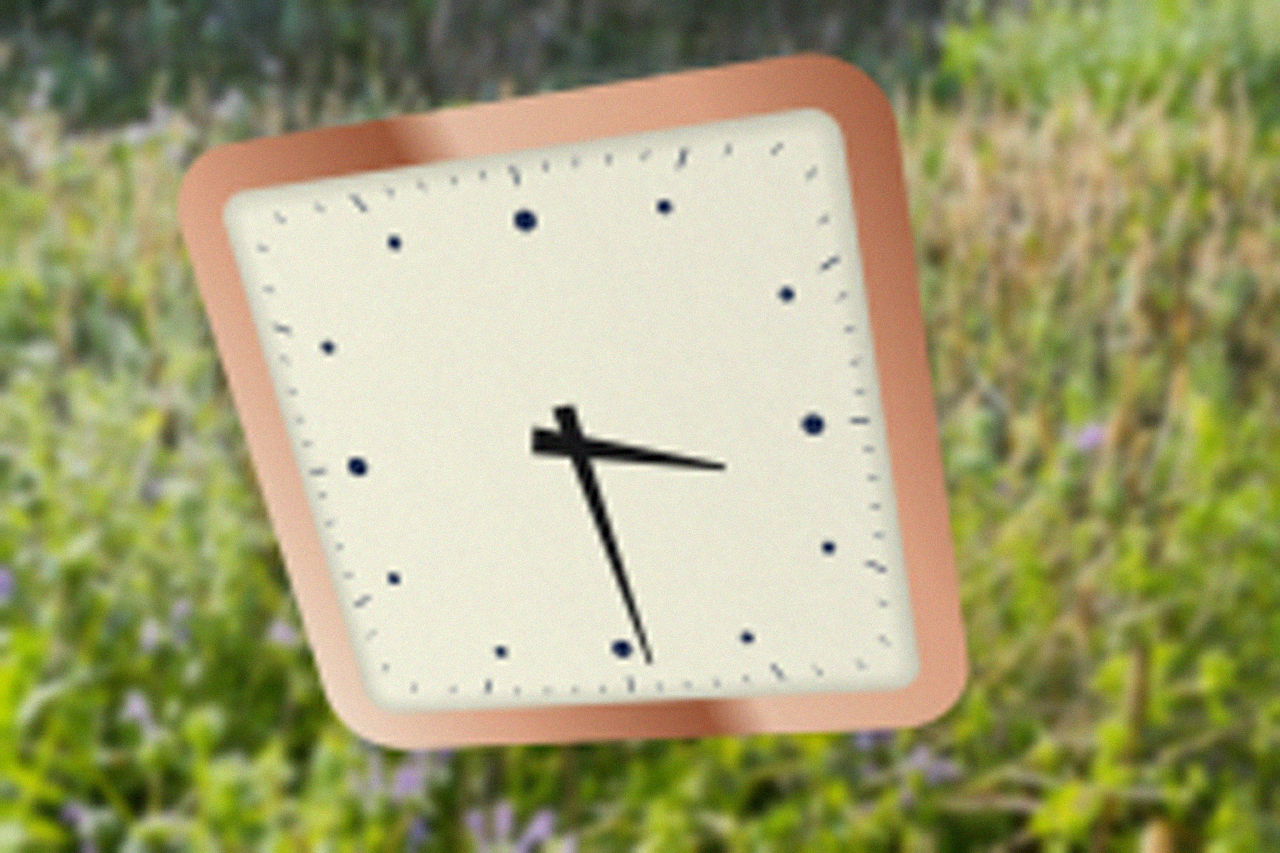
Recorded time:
3h29
